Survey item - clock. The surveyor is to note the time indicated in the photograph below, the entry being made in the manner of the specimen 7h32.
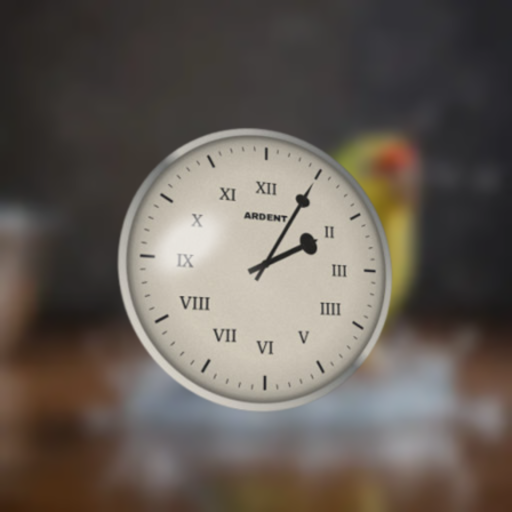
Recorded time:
2h05
